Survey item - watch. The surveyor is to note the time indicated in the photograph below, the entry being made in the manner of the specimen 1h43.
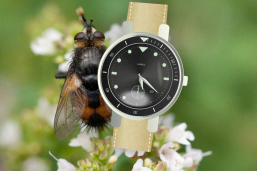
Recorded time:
5h21
